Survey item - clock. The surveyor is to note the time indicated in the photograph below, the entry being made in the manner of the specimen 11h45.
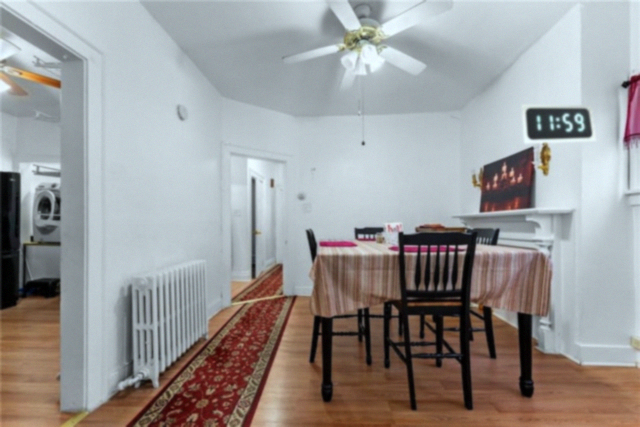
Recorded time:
11h59
